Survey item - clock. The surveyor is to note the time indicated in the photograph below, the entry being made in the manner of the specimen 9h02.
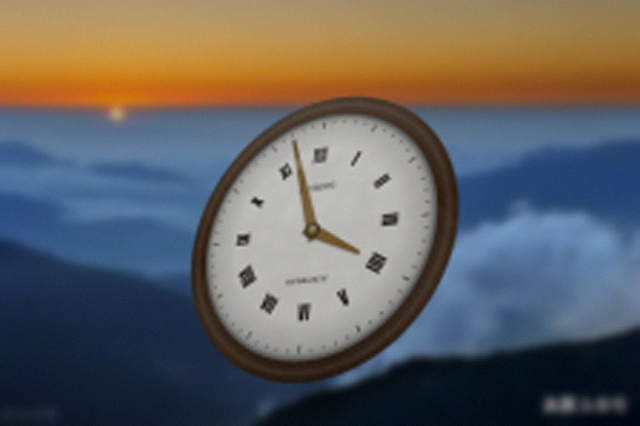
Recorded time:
3h57
